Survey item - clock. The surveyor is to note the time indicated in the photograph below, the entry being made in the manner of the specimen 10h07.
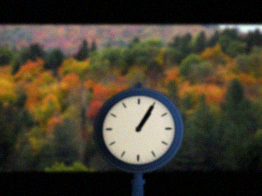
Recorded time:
1h05
